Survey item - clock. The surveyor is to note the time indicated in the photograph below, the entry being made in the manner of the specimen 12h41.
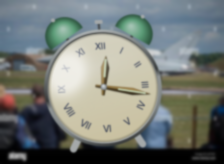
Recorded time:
12h17
